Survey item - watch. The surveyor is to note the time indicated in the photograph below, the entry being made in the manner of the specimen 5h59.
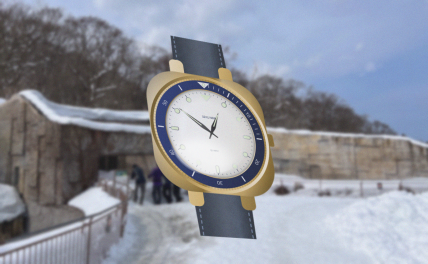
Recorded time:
12h51
